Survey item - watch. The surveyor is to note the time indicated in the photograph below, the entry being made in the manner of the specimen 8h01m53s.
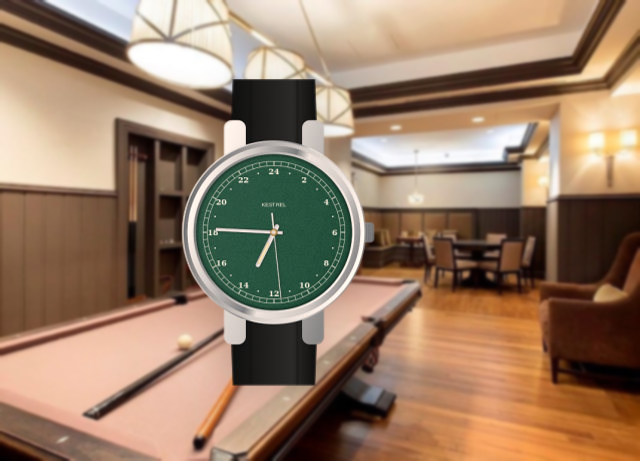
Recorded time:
13h45m29s
